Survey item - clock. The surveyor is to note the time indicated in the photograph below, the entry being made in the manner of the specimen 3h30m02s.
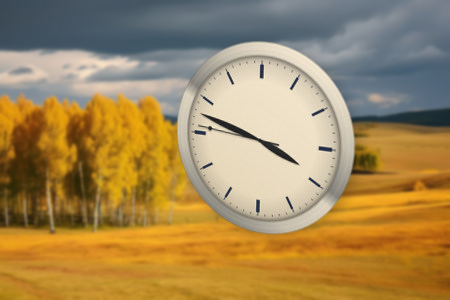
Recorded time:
3h47m46s
